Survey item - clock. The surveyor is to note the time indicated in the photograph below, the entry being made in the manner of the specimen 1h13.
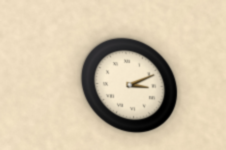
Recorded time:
3h11
